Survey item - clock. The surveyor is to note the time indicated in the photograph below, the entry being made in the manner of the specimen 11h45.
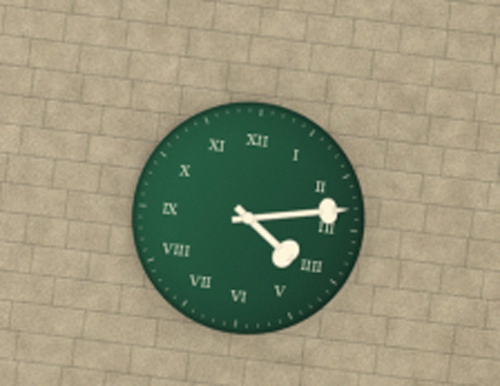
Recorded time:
4h13
